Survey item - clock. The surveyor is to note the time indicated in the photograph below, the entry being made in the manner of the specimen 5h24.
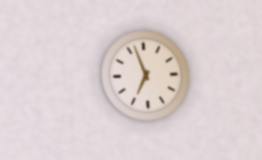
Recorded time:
6h57
